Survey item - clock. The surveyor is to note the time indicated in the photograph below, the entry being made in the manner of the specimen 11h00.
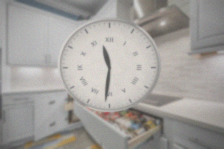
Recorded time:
11h31
